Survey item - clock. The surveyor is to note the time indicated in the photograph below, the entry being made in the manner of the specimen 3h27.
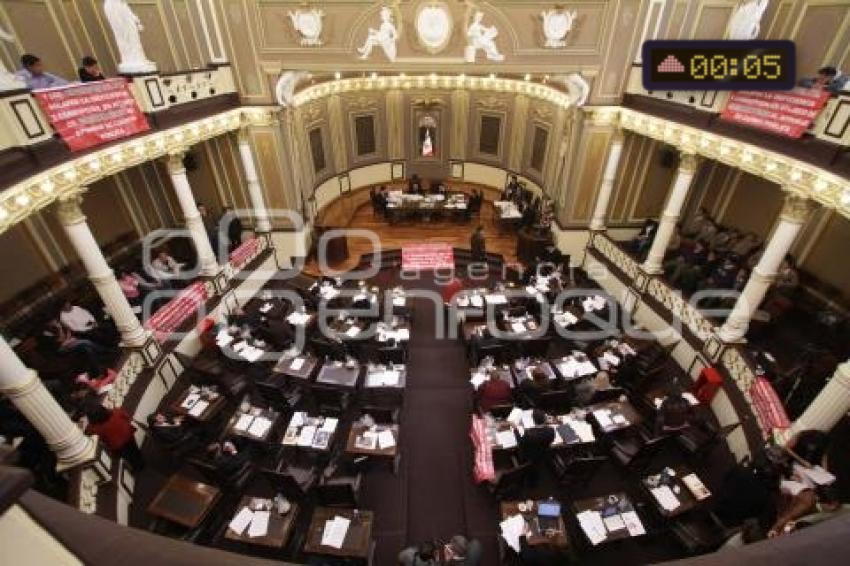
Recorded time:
0h05
